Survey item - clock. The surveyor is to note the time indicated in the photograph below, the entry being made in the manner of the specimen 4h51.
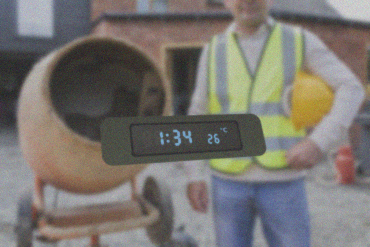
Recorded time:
1h34
